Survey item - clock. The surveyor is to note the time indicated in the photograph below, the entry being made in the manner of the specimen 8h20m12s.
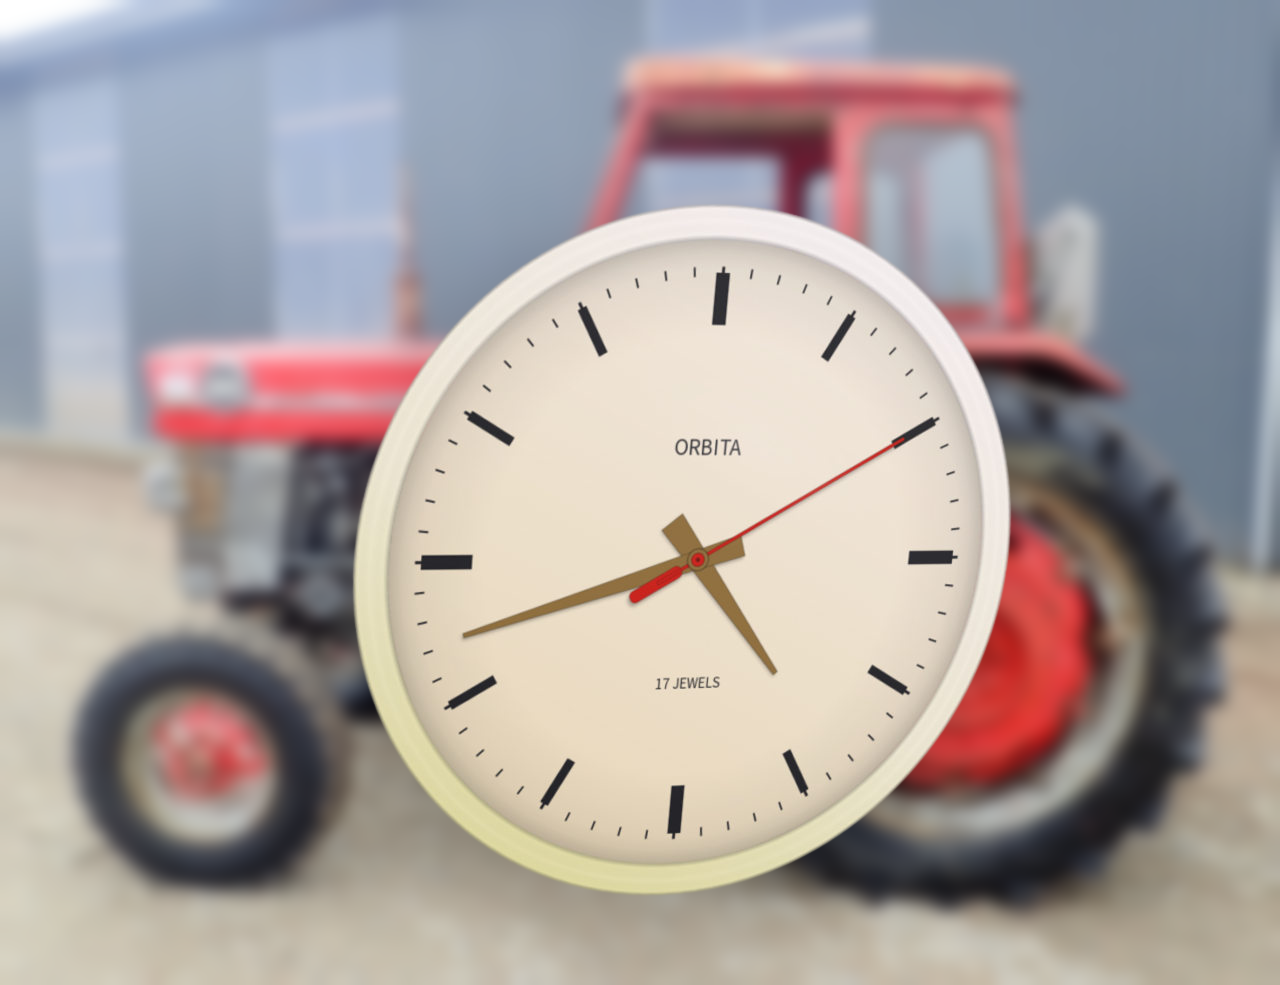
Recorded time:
4h42m10s
